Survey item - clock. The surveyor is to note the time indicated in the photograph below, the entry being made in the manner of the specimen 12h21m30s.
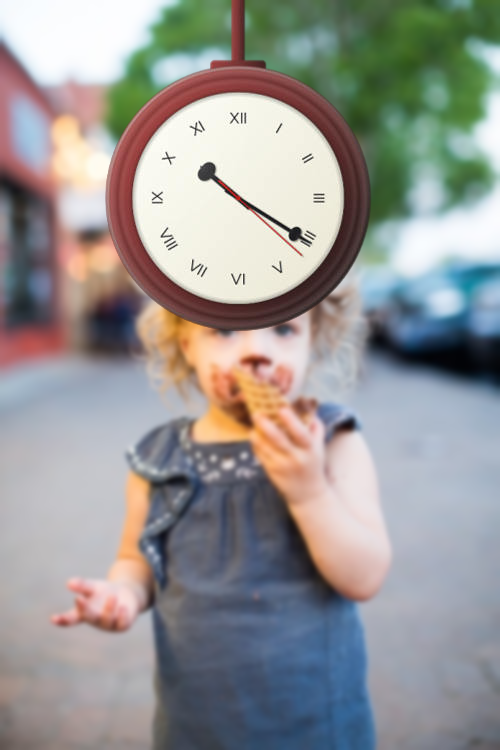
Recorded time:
10h20m22s
